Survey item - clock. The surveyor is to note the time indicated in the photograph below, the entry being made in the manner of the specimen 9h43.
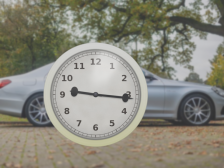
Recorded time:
9h16
